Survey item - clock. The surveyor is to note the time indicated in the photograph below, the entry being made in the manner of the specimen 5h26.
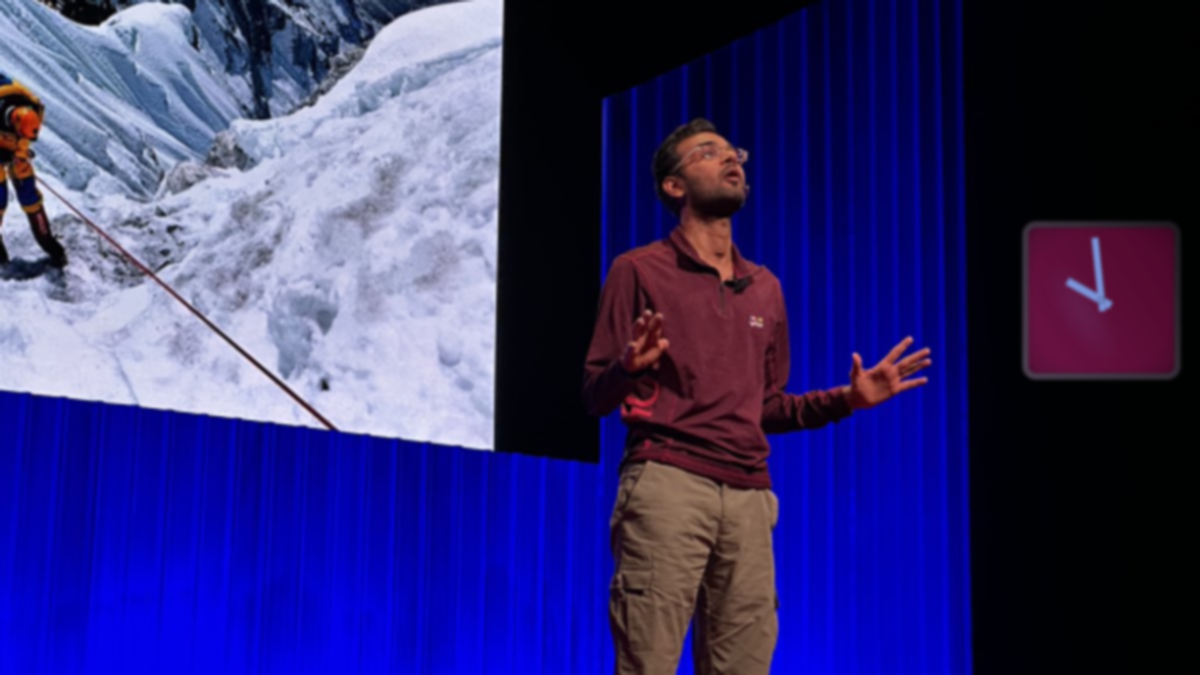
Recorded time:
9h59
